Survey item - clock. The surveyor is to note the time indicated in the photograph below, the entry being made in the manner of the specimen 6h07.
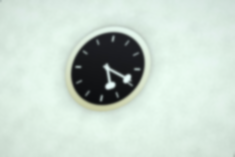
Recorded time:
5h19
